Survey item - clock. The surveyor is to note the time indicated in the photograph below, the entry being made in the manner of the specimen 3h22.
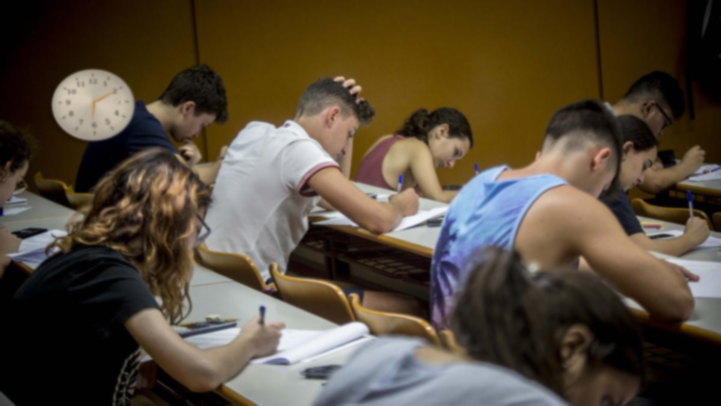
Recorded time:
6h10
